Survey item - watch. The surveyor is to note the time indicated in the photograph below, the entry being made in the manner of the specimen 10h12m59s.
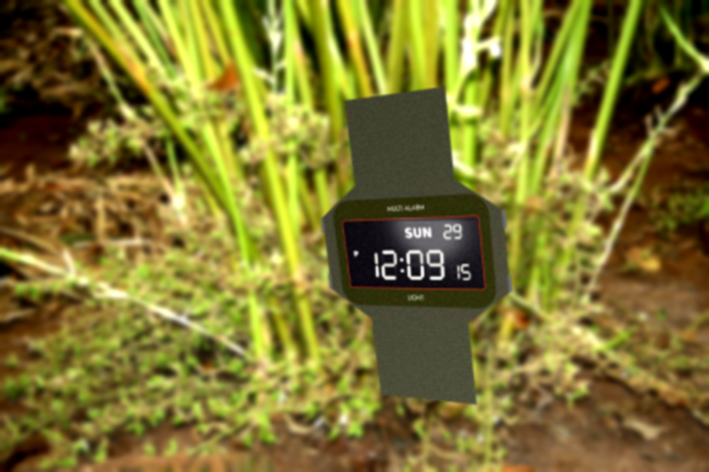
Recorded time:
12h09m15s
